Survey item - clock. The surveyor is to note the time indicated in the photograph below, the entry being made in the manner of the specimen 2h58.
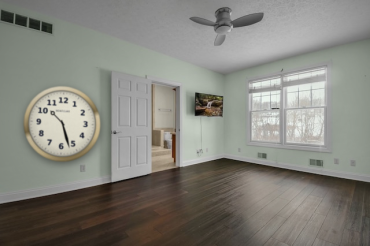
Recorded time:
10h27
